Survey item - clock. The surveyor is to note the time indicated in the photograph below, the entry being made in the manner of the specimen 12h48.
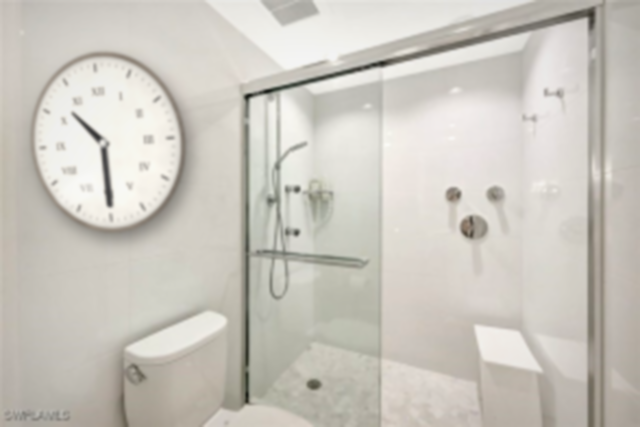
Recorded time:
10h30
